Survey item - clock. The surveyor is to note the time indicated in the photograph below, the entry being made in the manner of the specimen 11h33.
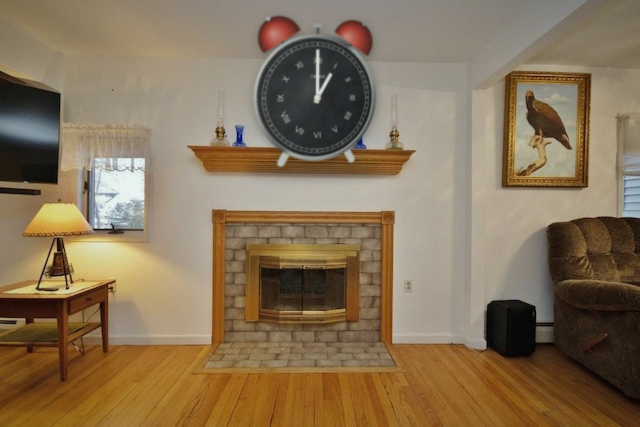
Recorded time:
1h00
